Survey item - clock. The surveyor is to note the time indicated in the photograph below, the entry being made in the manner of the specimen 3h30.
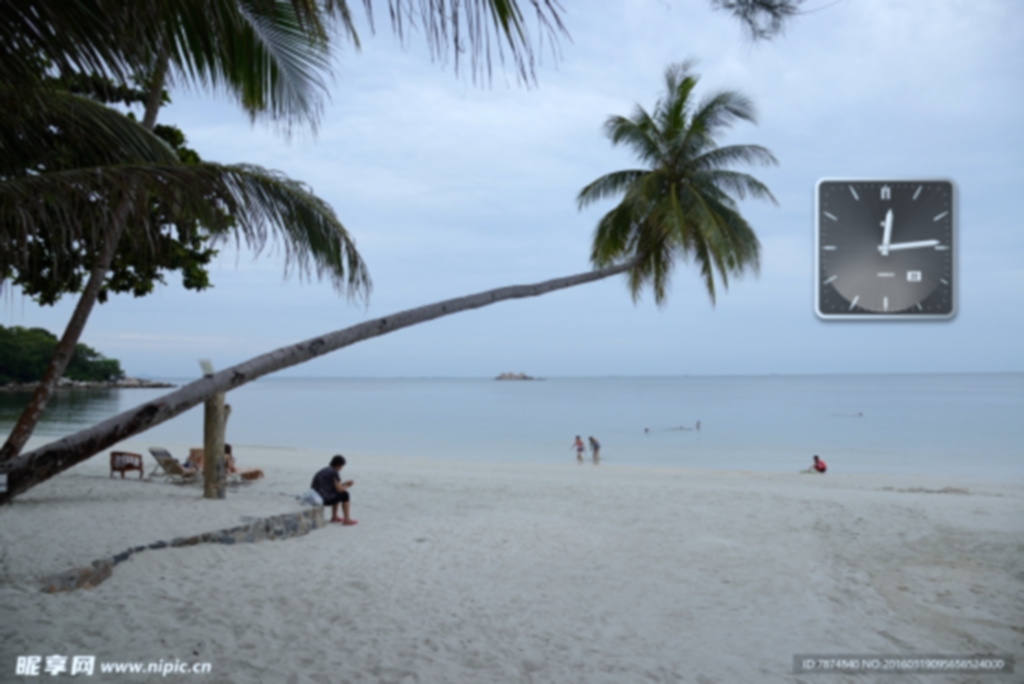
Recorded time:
12h14
